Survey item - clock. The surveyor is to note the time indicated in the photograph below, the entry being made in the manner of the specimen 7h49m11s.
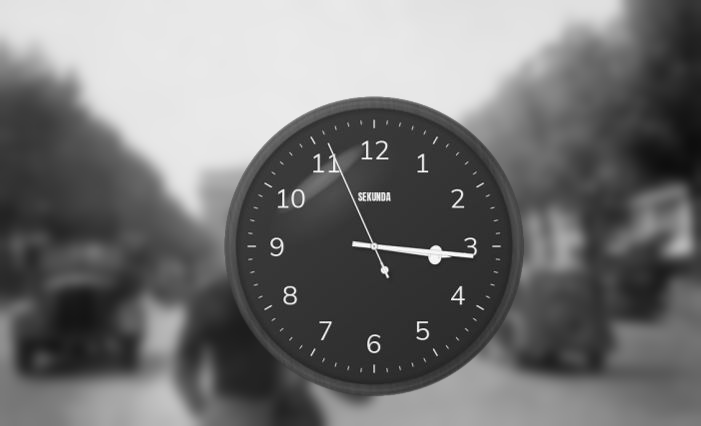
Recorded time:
3h15m56s
